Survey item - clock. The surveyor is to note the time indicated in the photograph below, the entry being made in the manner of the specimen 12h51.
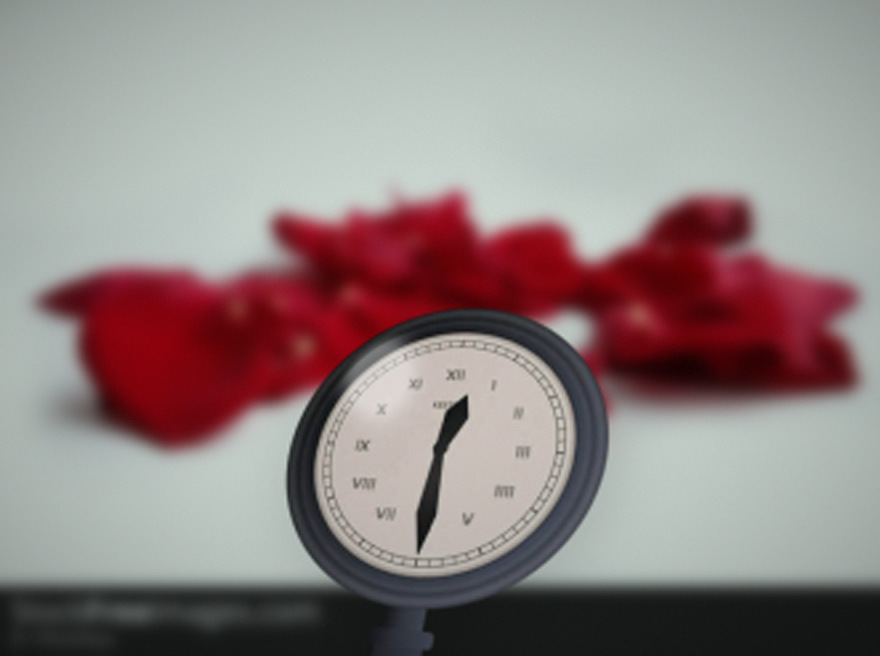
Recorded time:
12h30
